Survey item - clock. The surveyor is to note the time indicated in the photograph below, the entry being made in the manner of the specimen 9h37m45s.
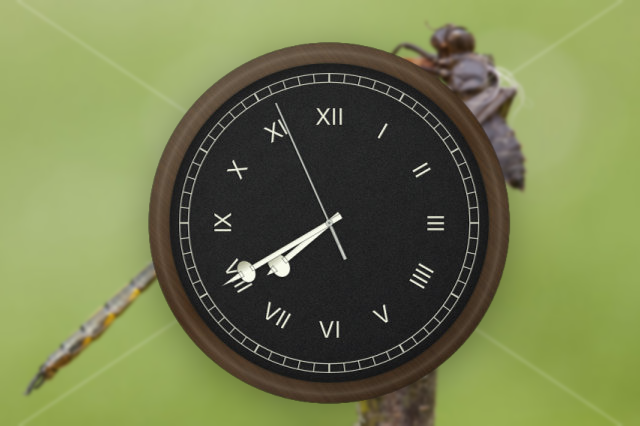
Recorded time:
7h39m56s
